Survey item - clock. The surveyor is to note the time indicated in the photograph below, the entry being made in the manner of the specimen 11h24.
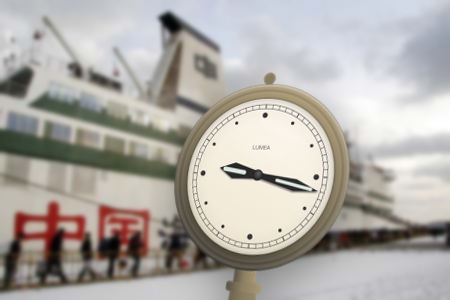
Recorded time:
9h17
